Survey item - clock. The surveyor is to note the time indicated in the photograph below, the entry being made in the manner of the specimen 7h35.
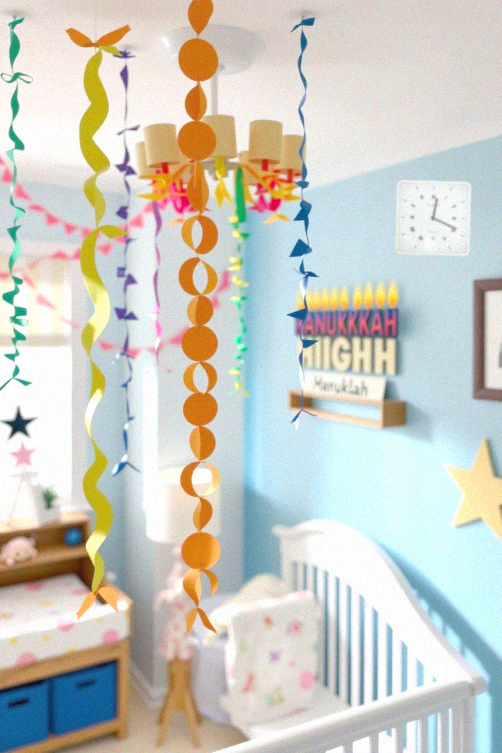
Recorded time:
12h19
